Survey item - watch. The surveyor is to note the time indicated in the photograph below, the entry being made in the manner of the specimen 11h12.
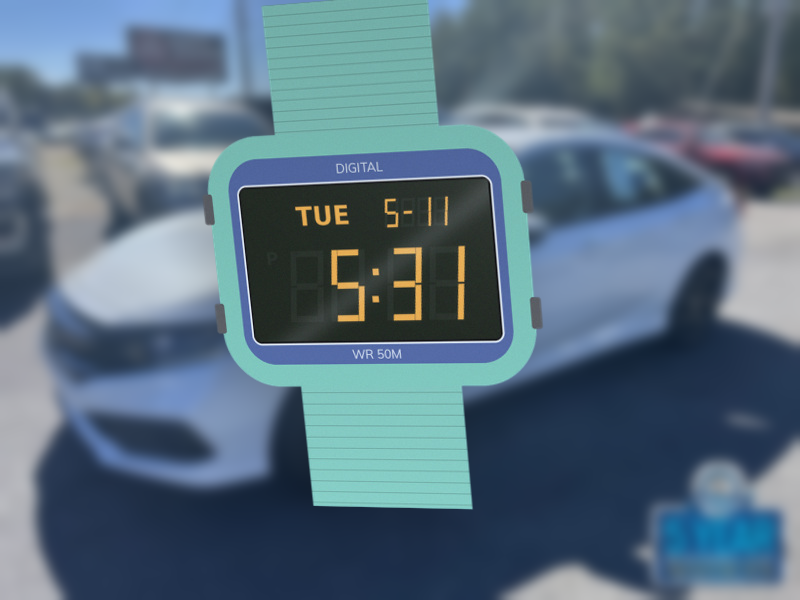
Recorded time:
5h31
